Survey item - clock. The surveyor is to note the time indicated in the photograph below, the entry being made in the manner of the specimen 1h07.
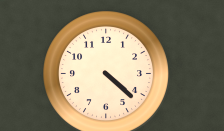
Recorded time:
4h22
